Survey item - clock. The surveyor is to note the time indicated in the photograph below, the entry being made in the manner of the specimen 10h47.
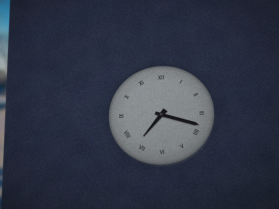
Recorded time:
7h18
